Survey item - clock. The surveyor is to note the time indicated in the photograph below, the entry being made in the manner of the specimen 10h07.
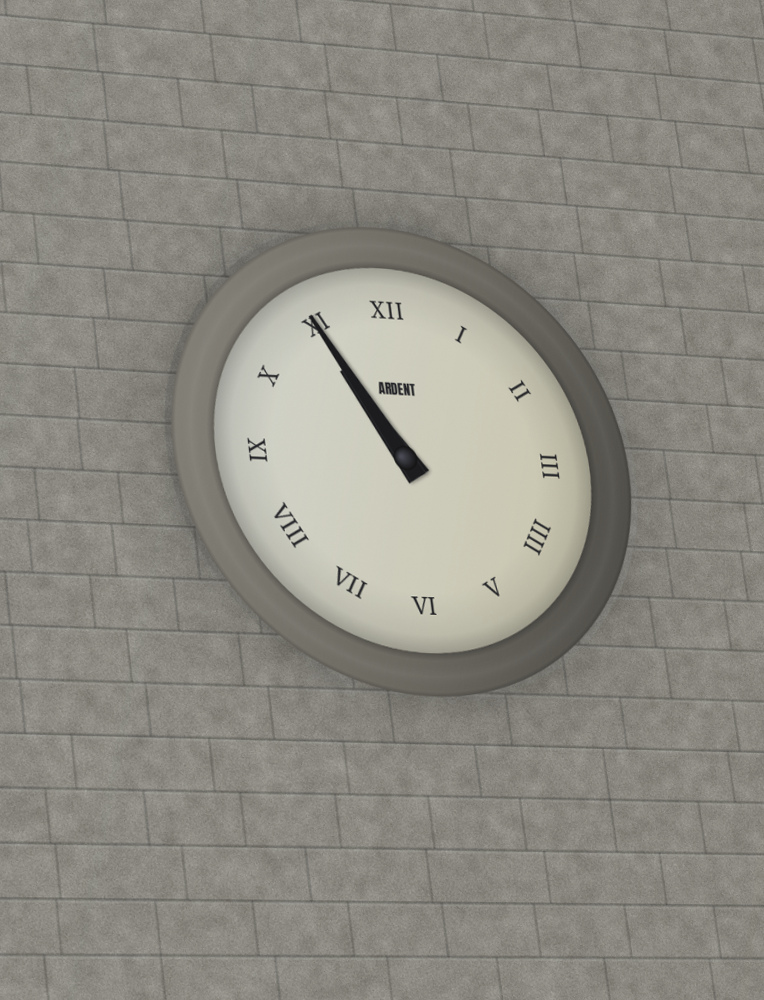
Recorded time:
10h55
